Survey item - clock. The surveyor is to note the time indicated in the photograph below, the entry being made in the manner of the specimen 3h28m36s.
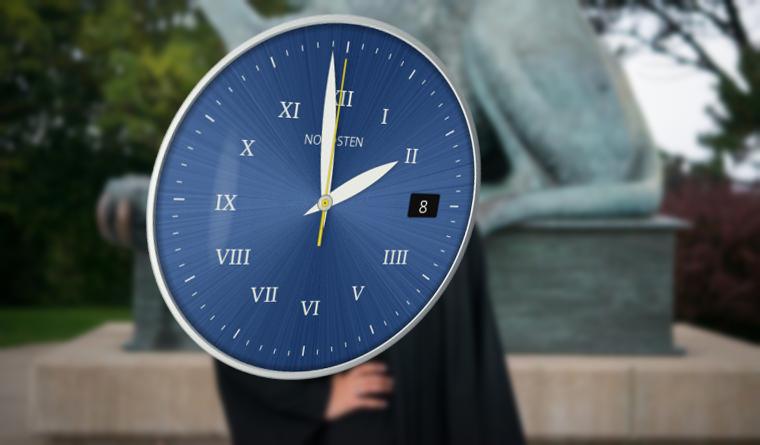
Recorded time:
1h59m00s
